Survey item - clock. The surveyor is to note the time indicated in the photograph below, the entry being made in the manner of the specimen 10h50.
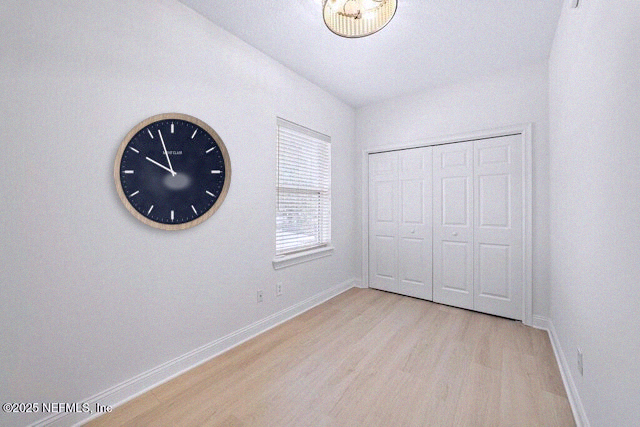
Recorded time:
9h57
